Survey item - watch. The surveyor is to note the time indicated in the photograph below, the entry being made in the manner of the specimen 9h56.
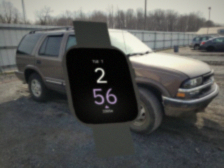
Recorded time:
2h56
